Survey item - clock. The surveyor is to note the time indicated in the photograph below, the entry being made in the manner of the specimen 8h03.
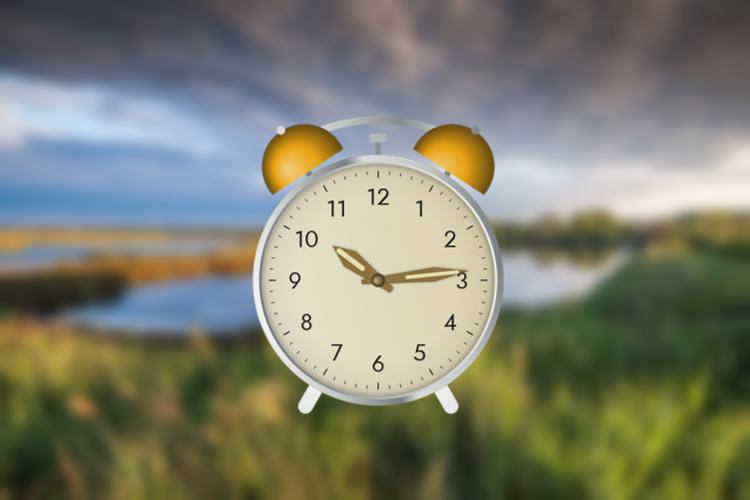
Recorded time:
10h14
